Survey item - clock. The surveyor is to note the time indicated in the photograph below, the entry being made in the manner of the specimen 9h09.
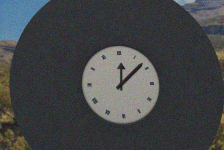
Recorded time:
12h08
